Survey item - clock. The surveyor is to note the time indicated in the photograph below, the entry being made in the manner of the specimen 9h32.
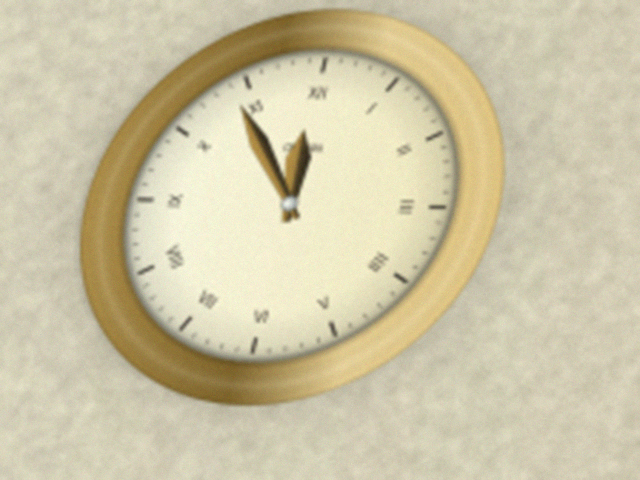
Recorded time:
11h54
